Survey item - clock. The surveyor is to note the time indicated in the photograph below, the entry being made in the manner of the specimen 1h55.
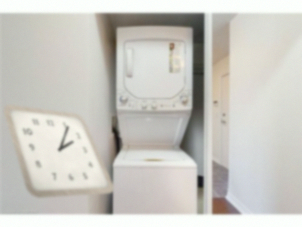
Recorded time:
2h06
